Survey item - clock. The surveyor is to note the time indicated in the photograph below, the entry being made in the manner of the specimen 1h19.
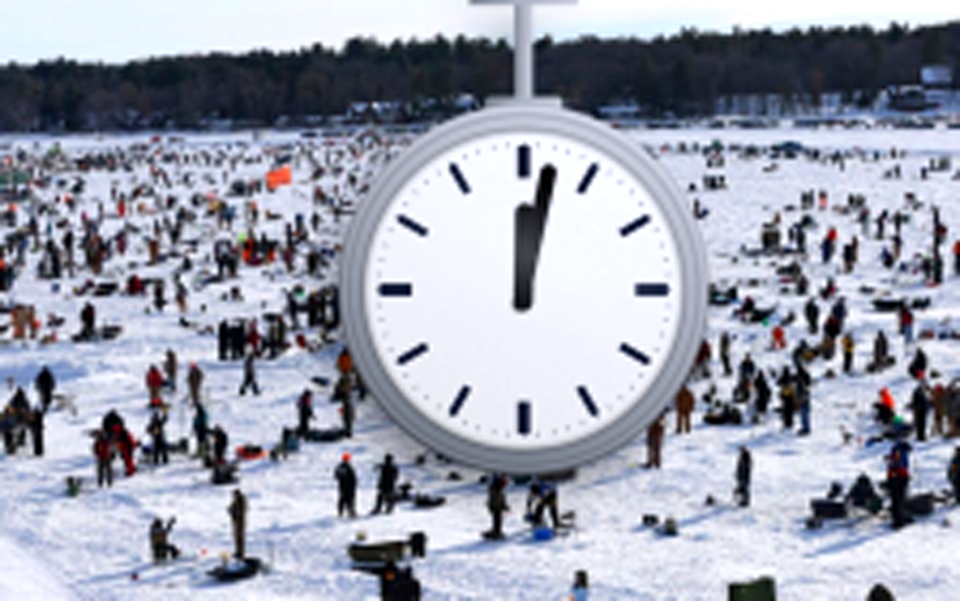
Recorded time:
12h02
